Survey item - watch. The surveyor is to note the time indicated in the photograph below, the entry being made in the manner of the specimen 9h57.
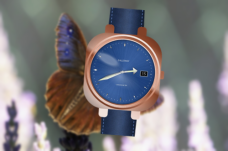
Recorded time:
2h41
